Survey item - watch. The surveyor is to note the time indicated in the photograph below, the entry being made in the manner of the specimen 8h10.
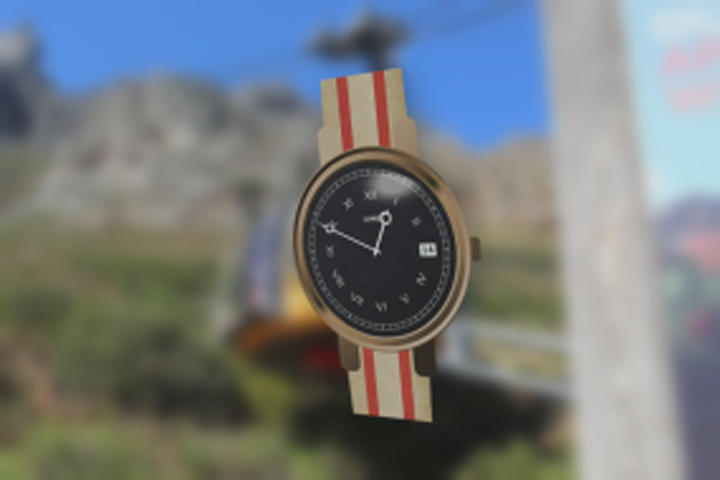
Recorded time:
12h49
